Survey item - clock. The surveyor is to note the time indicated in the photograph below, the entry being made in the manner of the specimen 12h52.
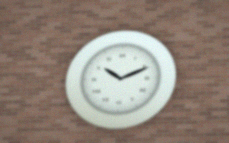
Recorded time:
10h11
